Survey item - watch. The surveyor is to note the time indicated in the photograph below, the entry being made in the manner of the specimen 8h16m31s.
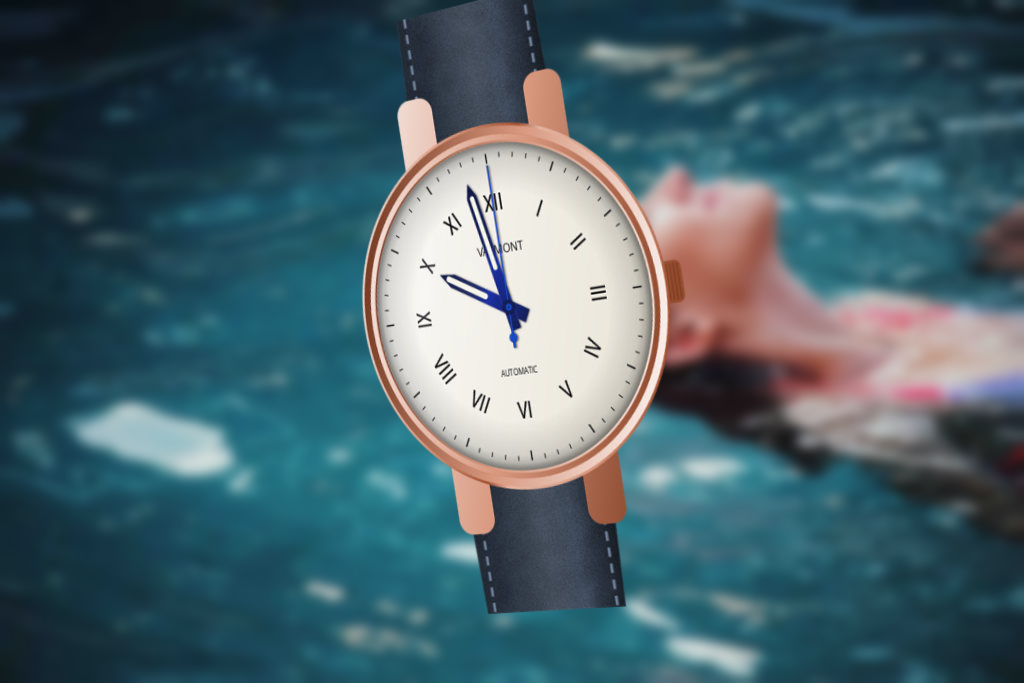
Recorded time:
9h58m00s
